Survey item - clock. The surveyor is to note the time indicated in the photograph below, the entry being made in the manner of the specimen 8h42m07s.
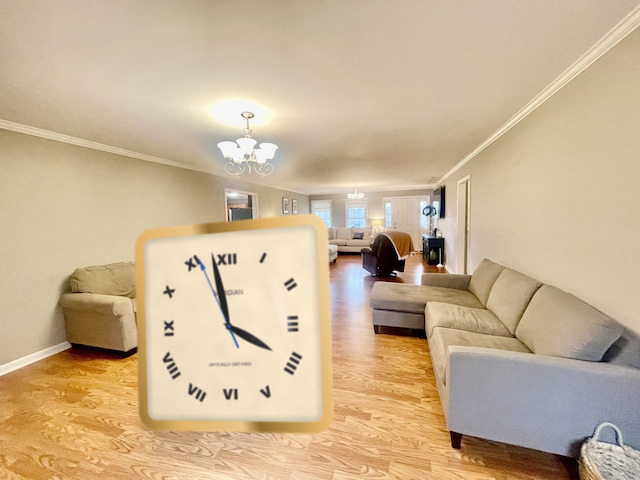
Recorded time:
3h57m56s
